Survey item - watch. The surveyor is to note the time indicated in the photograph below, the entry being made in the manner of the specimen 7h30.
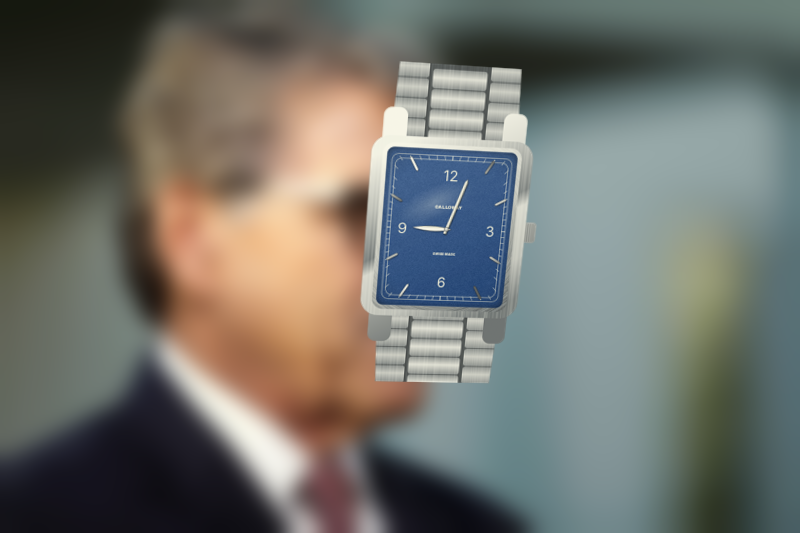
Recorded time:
9h03
